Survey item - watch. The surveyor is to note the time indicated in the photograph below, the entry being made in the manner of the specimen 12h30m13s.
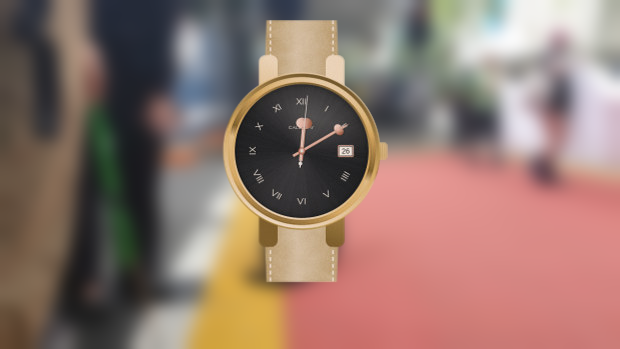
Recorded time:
12h10m01s
